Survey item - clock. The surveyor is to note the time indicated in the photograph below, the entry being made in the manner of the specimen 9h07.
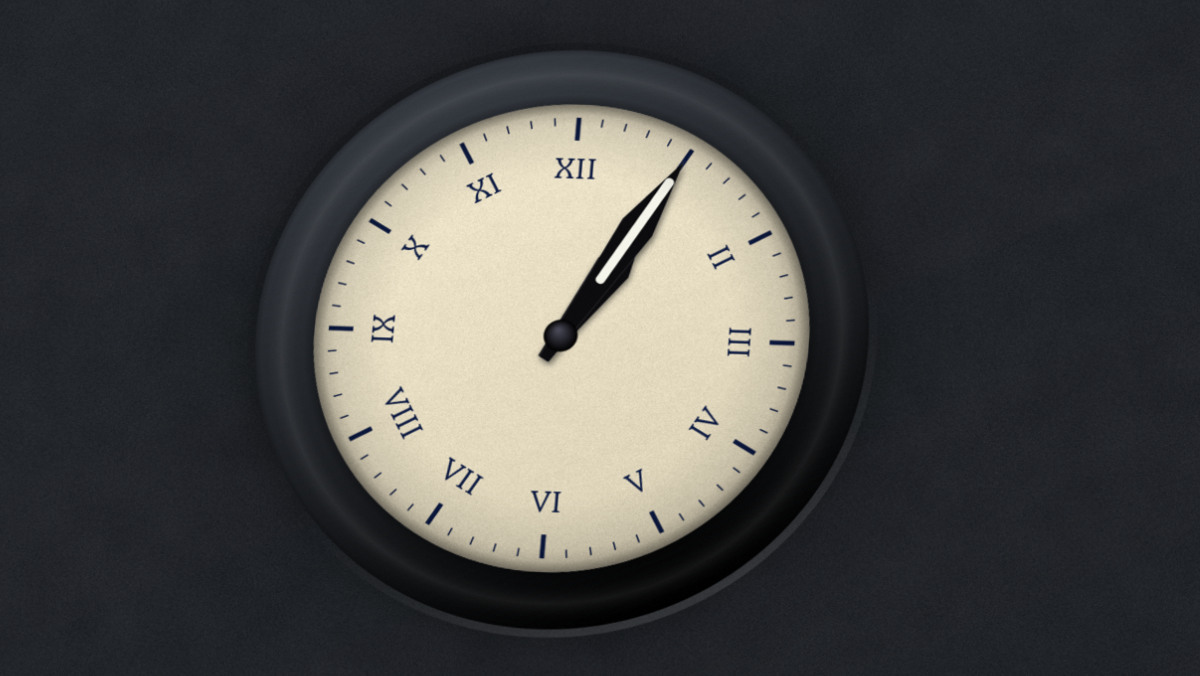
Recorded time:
1h05
